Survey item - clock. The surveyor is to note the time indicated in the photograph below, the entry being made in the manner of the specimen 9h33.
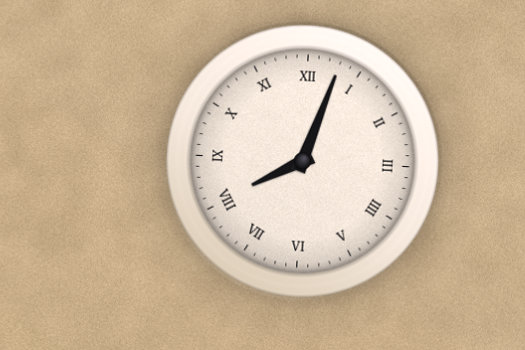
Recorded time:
8h03
